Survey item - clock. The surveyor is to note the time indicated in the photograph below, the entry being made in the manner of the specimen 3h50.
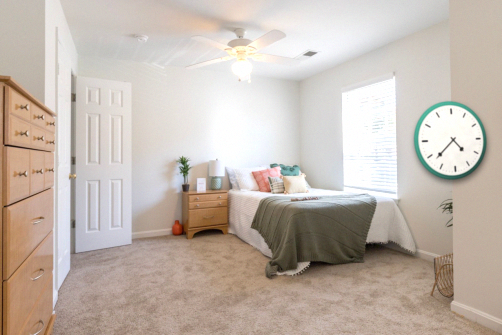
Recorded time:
4h38
